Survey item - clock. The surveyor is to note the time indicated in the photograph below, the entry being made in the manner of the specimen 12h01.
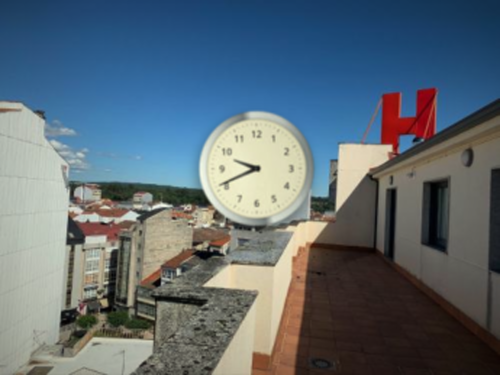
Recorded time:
9h41
